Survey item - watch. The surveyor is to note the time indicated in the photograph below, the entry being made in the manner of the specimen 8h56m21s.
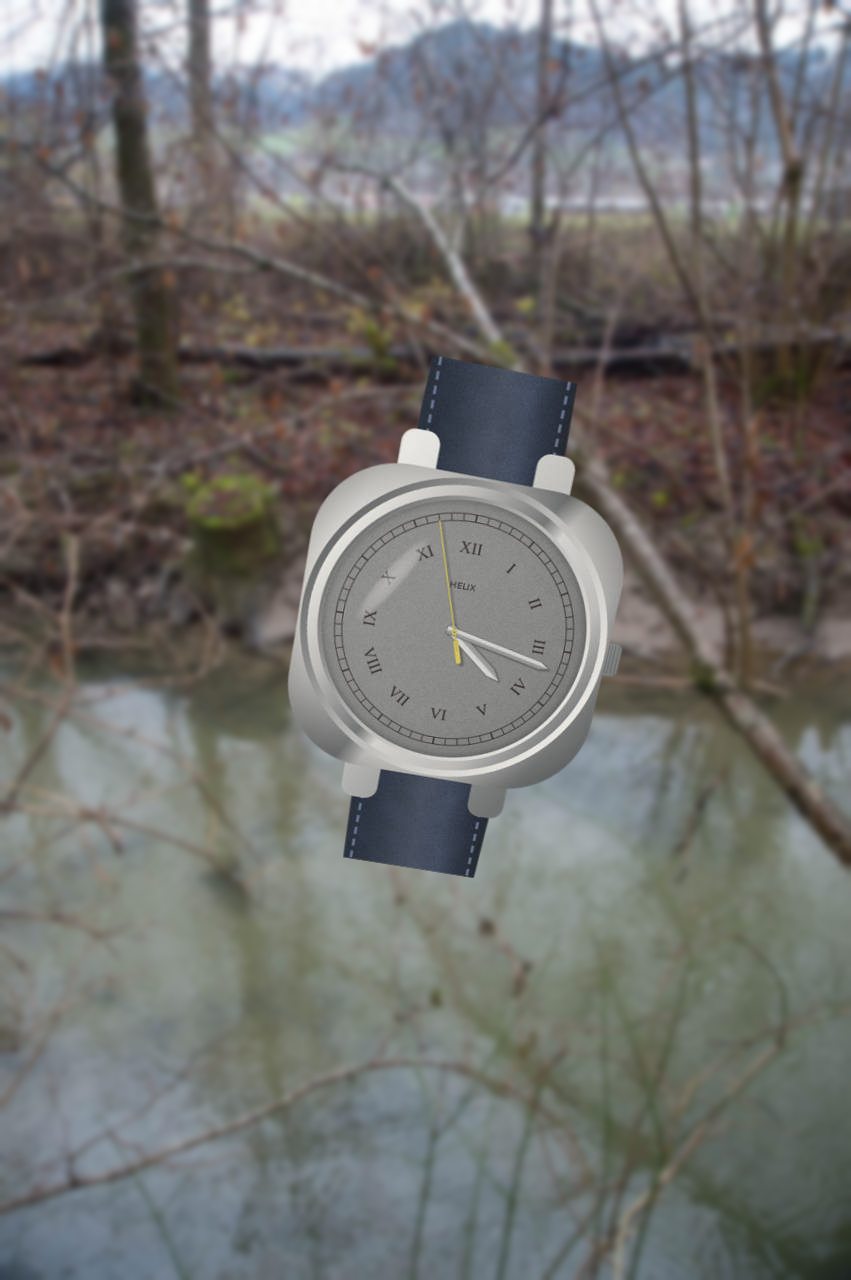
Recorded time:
4h16m57s
